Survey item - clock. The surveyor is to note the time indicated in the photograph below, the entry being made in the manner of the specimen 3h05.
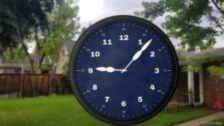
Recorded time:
9h07
